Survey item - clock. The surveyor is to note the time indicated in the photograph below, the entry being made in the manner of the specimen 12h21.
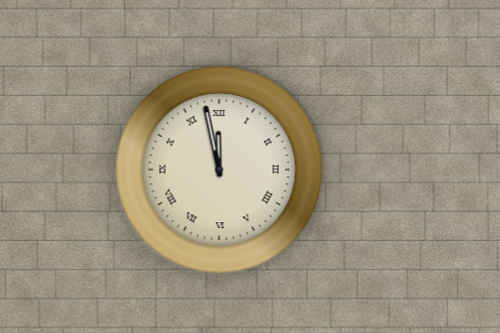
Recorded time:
11h58
